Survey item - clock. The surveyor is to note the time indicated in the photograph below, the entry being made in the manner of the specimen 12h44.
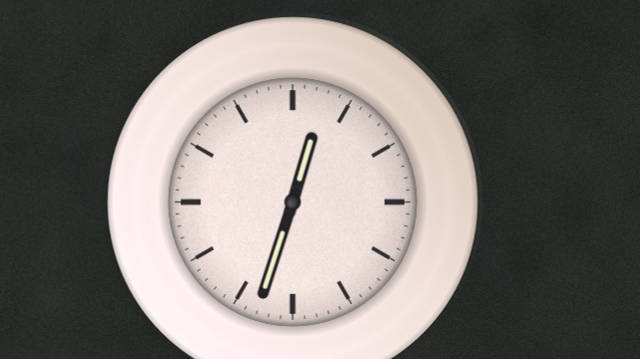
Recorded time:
12h33
